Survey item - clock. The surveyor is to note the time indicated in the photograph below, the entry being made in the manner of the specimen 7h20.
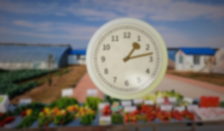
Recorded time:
1h13
